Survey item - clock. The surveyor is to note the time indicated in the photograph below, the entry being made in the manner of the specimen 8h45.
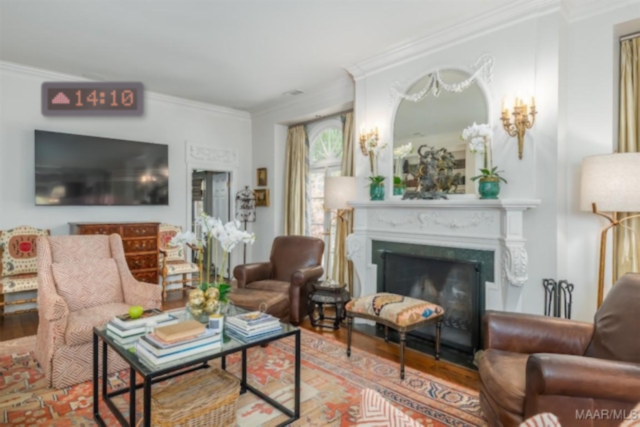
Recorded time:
14h10
